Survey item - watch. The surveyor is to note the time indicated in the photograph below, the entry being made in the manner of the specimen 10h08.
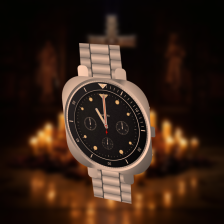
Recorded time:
11h00
